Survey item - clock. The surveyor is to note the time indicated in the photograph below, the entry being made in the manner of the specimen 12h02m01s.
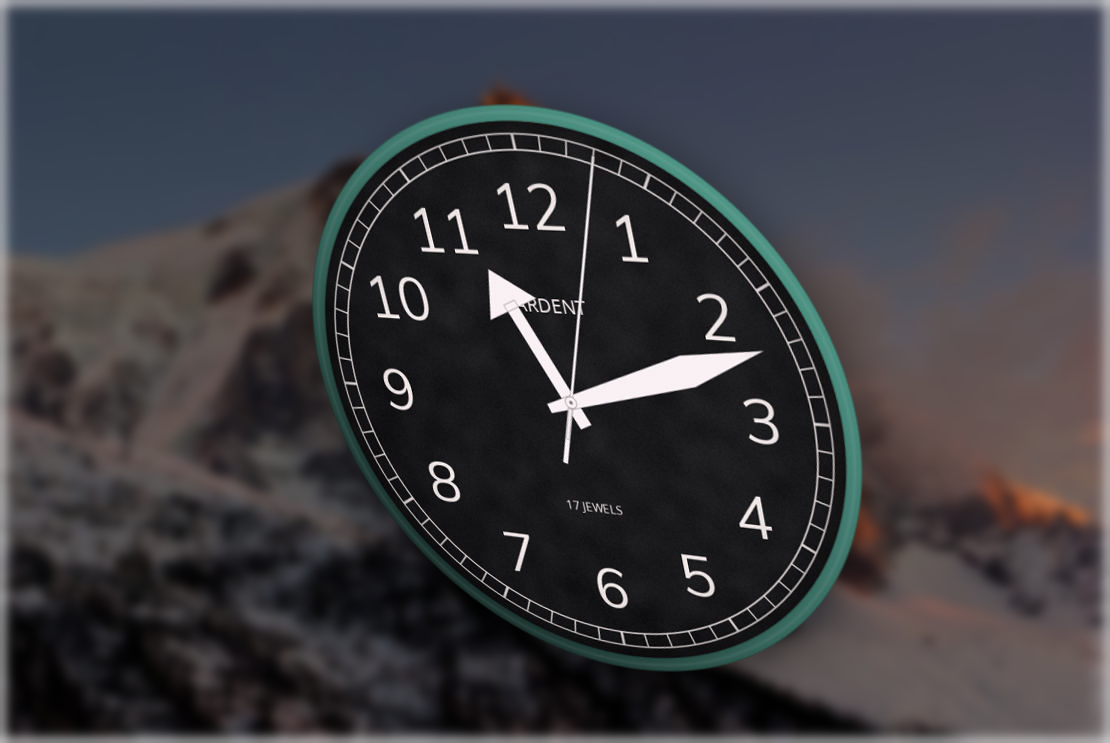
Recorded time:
11h12m03s
